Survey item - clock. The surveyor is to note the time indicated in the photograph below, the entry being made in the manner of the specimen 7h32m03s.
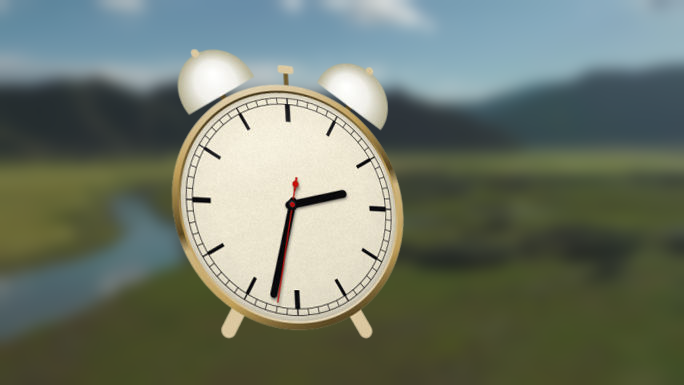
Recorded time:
2h32m32s
